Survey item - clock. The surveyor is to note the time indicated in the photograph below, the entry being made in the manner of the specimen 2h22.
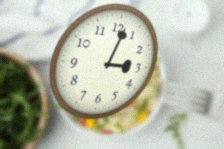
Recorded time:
3h02
